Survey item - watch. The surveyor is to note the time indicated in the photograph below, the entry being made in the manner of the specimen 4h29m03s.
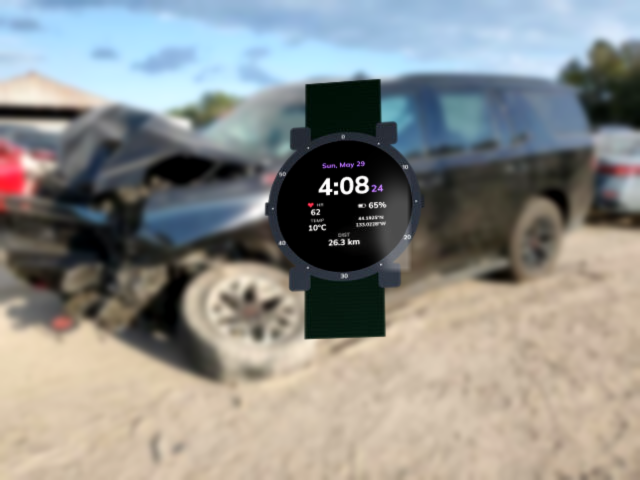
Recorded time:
4h08m24s
